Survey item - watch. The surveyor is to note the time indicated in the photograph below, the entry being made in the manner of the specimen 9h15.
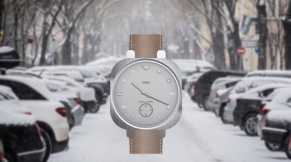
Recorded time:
10h19
